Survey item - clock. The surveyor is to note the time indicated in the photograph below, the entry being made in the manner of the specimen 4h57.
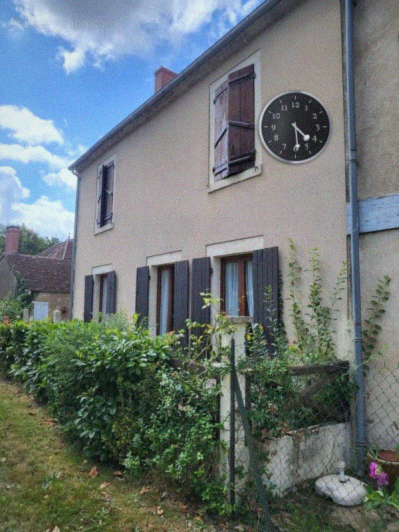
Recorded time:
4h29
